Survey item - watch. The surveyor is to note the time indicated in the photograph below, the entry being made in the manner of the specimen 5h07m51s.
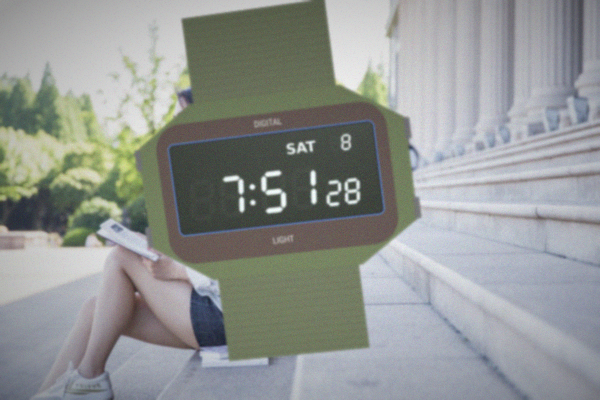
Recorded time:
7h51m28s
